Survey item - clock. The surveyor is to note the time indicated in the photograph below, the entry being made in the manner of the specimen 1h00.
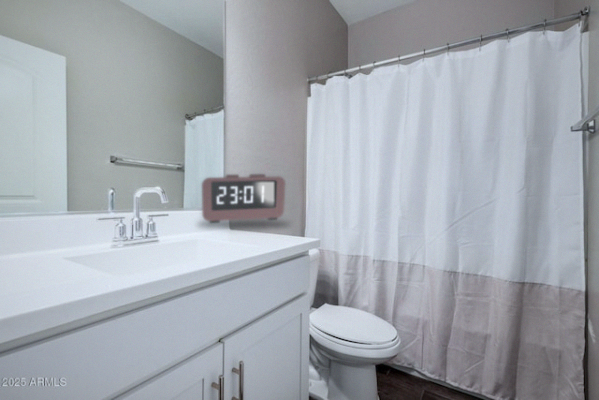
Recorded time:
23h01
